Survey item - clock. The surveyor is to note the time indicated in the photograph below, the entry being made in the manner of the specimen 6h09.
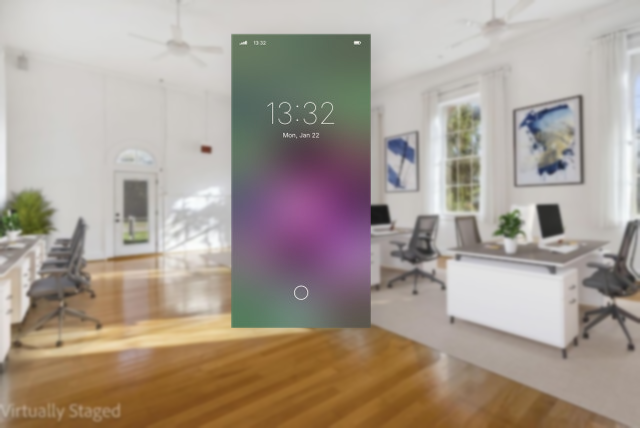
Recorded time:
13h32
